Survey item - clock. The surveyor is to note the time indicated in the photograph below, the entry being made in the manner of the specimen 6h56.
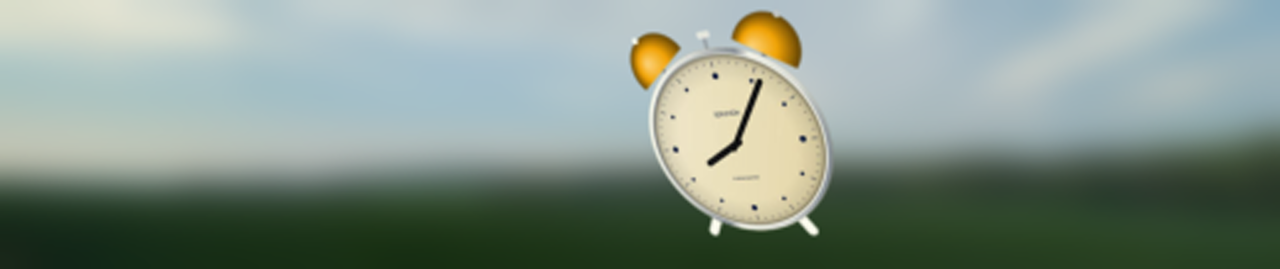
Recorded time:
8h06
